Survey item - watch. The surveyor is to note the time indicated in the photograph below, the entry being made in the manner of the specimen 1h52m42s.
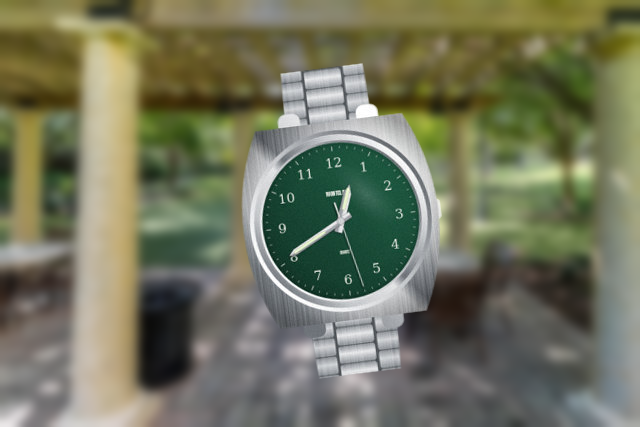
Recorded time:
12h40m28s
